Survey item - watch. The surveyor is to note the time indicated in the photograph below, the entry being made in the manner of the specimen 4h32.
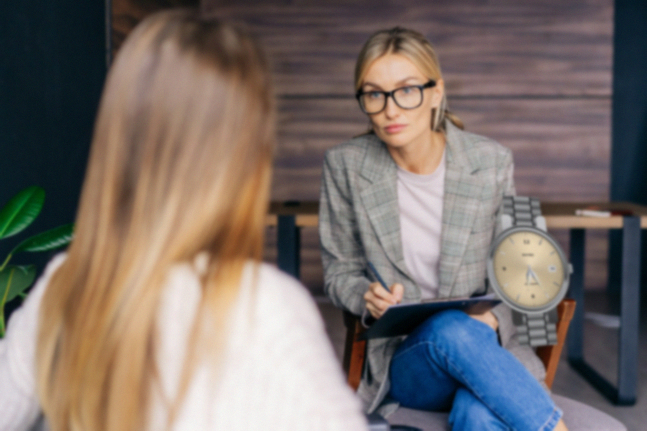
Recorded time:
6h25
